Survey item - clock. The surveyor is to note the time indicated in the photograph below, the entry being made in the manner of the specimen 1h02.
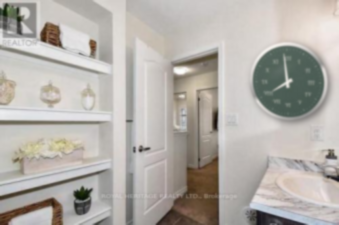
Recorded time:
7h59
